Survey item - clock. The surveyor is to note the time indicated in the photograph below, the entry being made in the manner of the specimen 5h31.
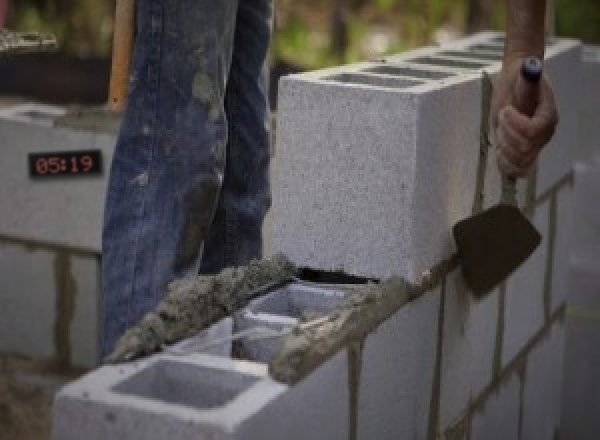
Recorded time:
5h19
